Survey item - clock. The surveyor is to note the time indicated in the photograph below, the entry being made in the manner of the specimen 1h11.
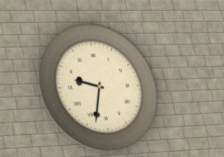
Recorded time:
9h33
